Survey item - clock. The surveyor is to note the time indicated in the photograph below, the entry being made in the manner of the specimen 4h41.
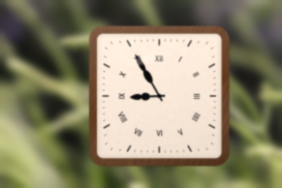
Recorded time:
8h55
